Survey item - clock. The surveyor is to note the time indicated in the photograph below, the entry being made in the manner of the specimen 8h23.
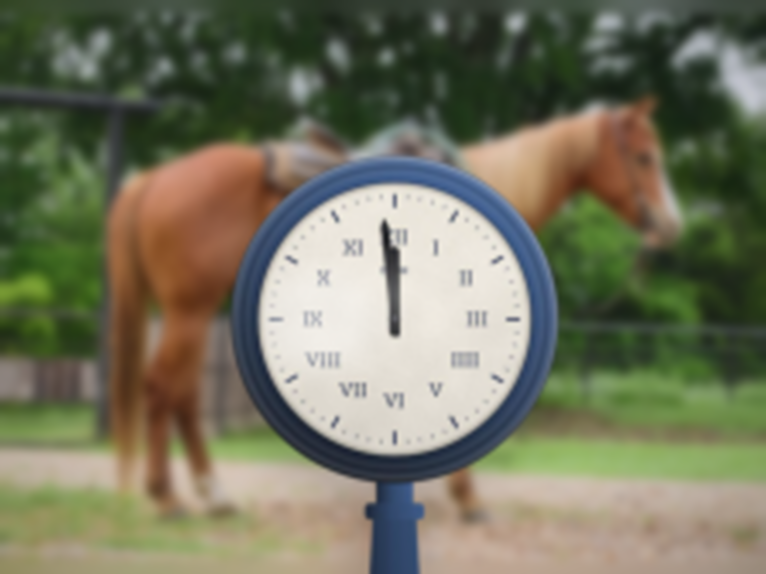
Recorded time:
11h59
